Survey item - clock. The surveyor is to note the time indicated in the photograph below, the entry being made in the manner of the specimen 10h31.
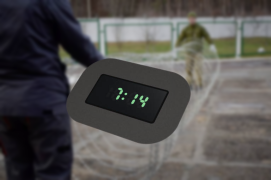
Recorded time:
7h14
